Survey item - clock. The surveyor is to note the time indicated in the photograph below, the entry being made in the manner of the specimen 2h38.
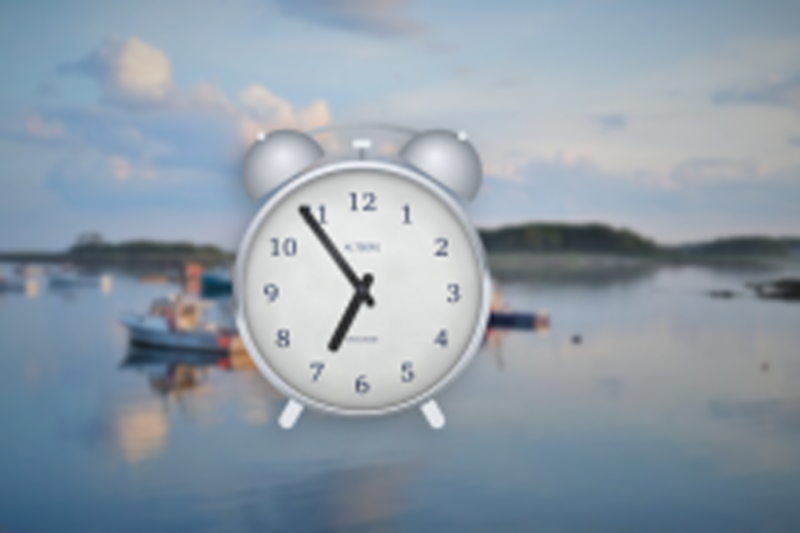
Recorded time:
6h54
